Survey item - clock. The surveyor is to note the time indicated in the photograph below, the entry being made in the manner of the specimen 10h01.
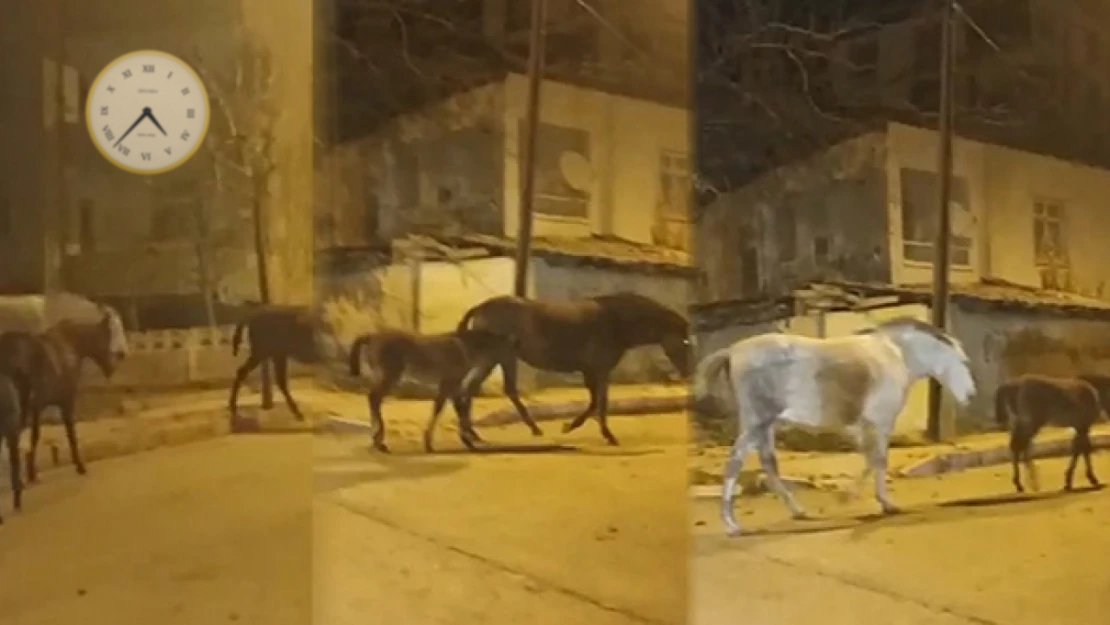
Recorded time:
4h37
